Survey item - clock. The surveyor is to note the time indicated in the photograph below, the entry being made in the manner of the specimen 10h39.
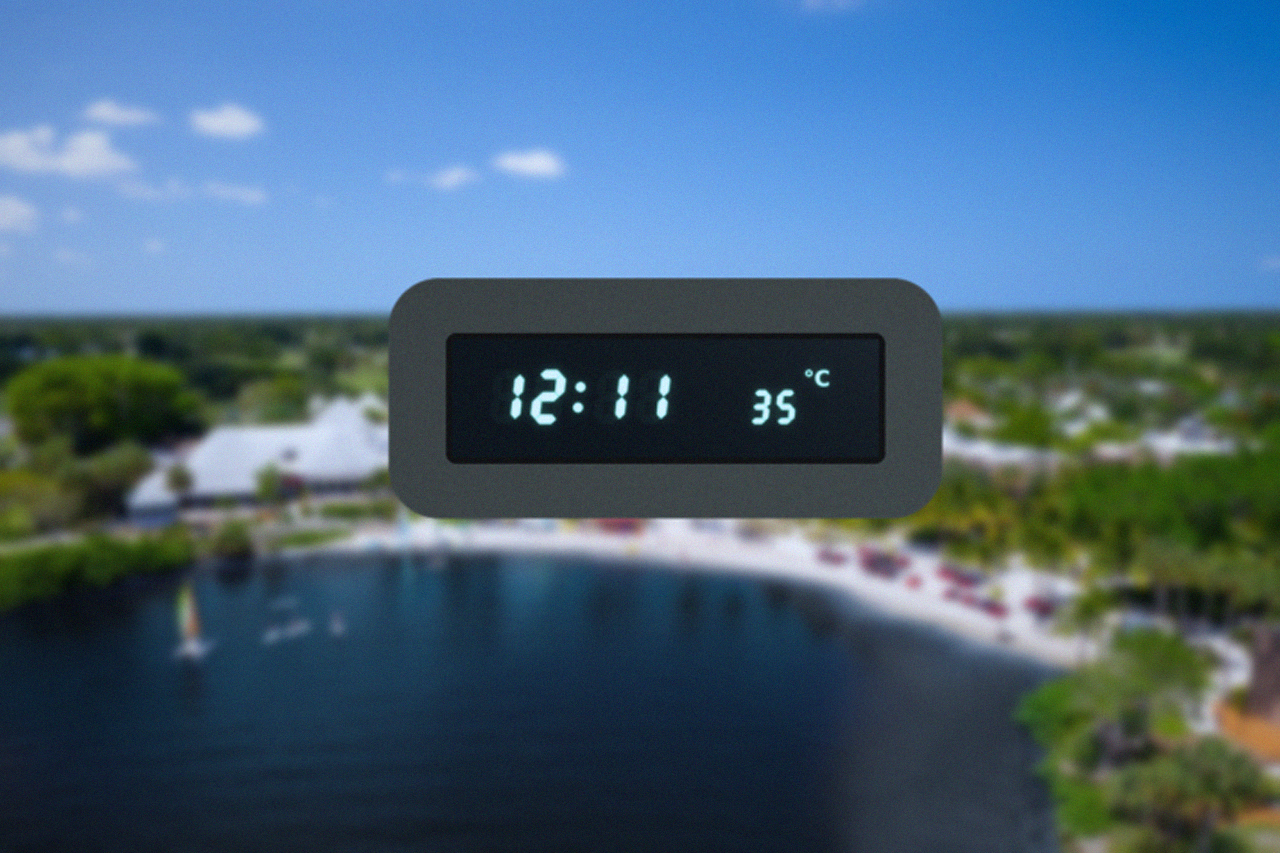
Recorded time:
12h11
